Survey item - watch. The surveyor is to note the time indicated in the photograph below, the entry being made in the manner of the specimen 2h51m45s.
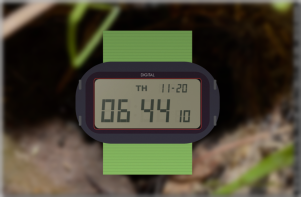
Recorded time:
6h44m10s
